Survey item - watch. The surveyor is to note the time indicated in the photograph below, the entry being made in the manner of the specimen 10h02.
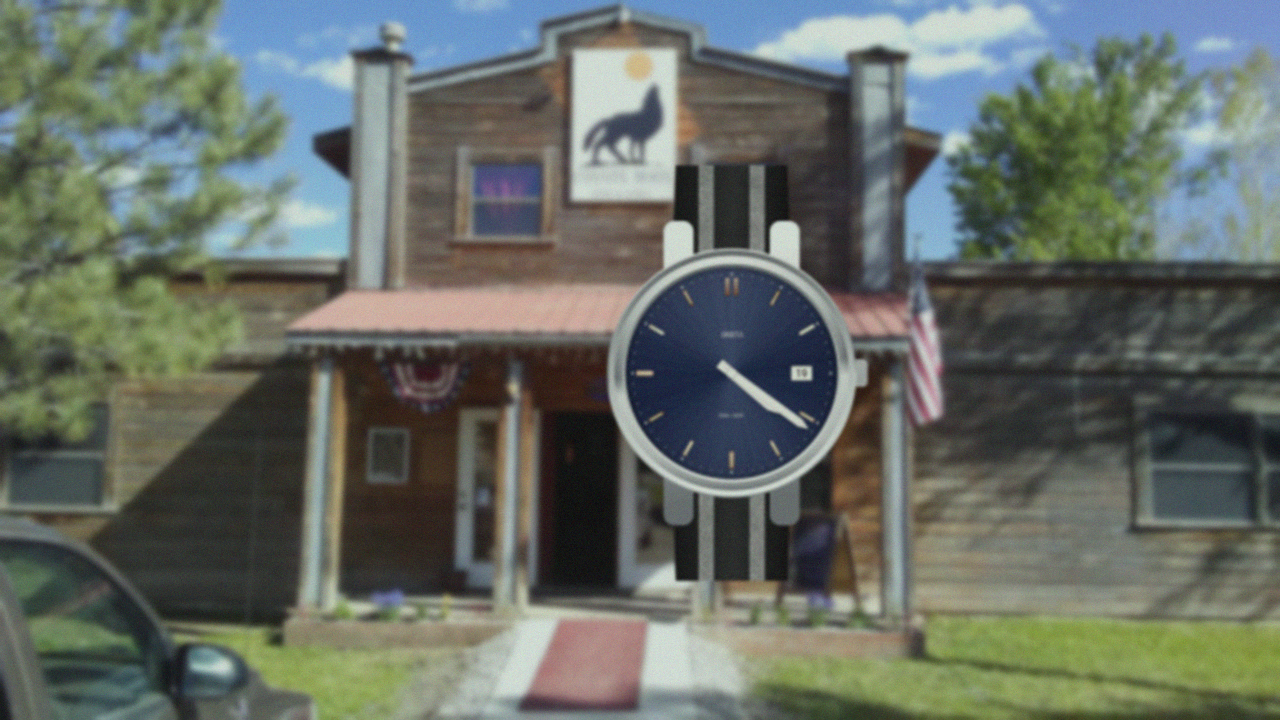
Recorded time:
4h21
